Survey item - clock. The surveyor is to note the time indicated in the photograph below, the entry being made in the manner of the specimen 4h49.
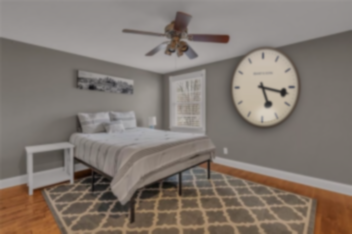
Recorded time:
5h17
